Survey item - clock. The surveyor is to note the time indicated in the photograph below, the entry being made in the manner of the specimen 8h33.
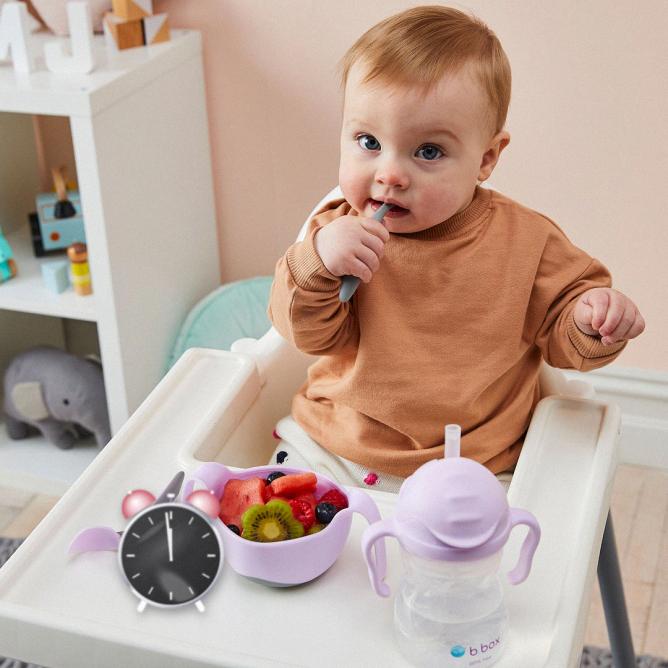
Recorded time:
11h59
